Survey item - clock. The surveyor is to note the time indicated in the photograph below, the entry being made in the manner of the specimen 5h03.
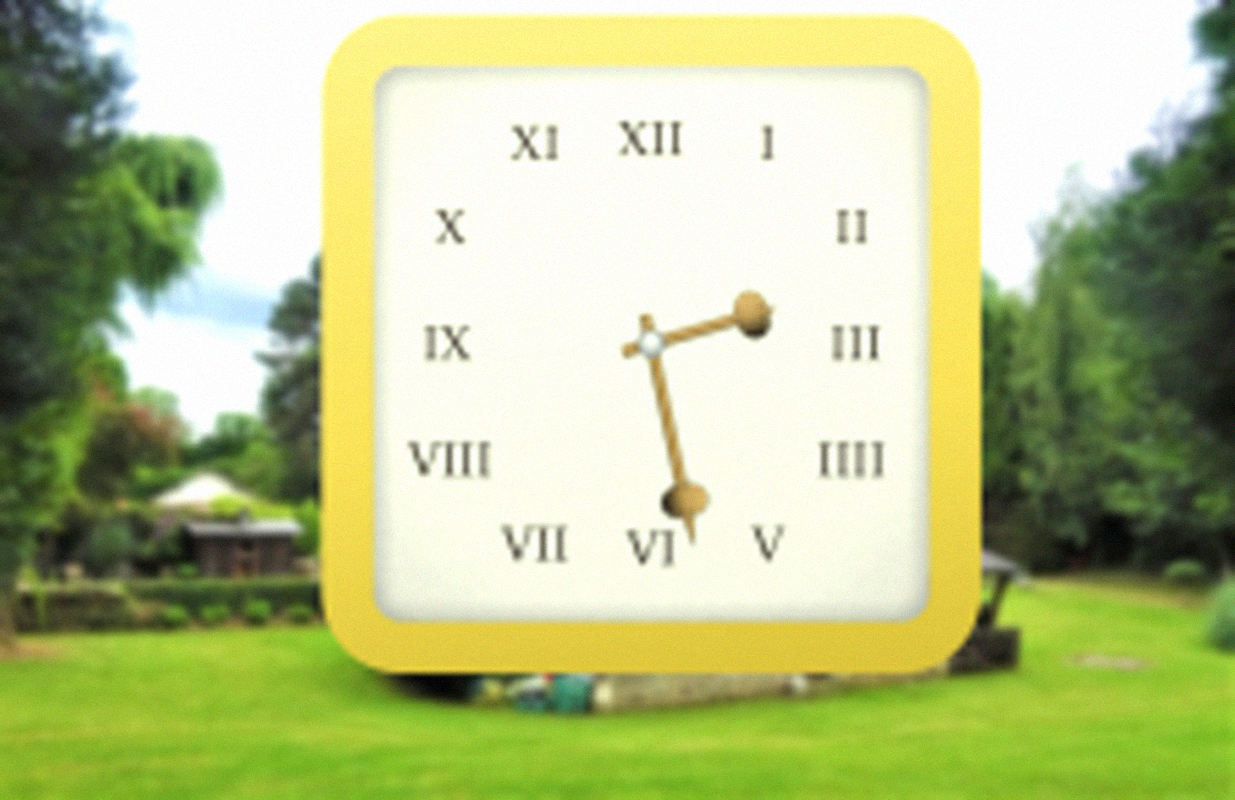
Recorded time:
2h28
